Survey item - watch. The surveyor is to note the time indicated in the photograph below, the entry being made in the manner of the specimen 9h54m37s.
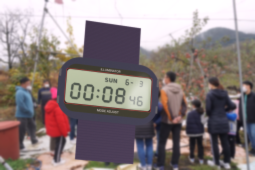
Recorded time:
0h08m46s
